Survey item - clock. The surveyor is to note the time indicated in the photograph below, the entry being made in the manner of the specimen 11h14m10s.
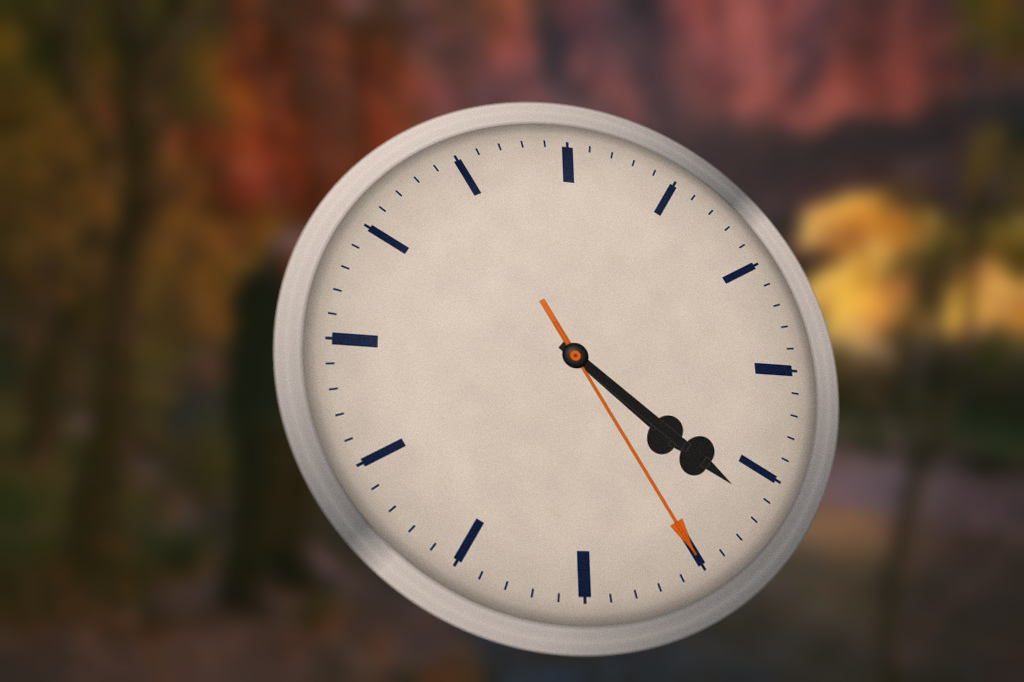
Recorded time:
4h21m25s
